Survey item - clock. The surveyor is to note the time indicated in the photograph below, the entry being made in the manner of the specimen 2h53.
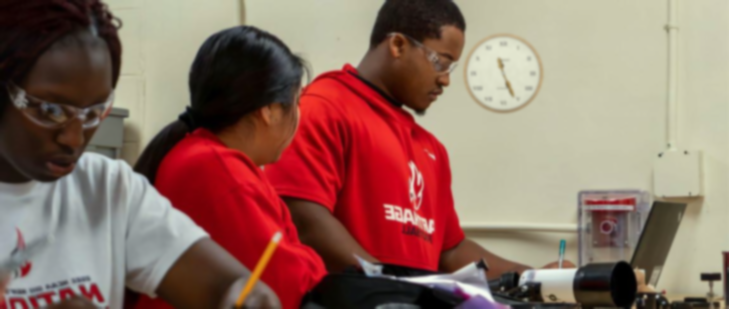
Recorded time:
11h26
